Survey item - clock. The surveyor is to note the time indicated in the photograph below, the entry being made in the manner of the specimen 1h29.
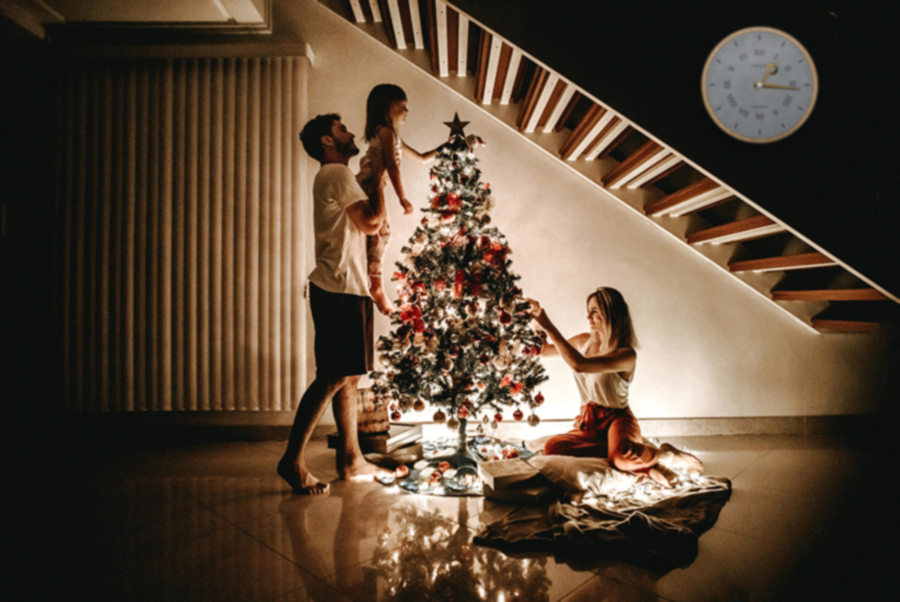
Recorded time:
1h16
